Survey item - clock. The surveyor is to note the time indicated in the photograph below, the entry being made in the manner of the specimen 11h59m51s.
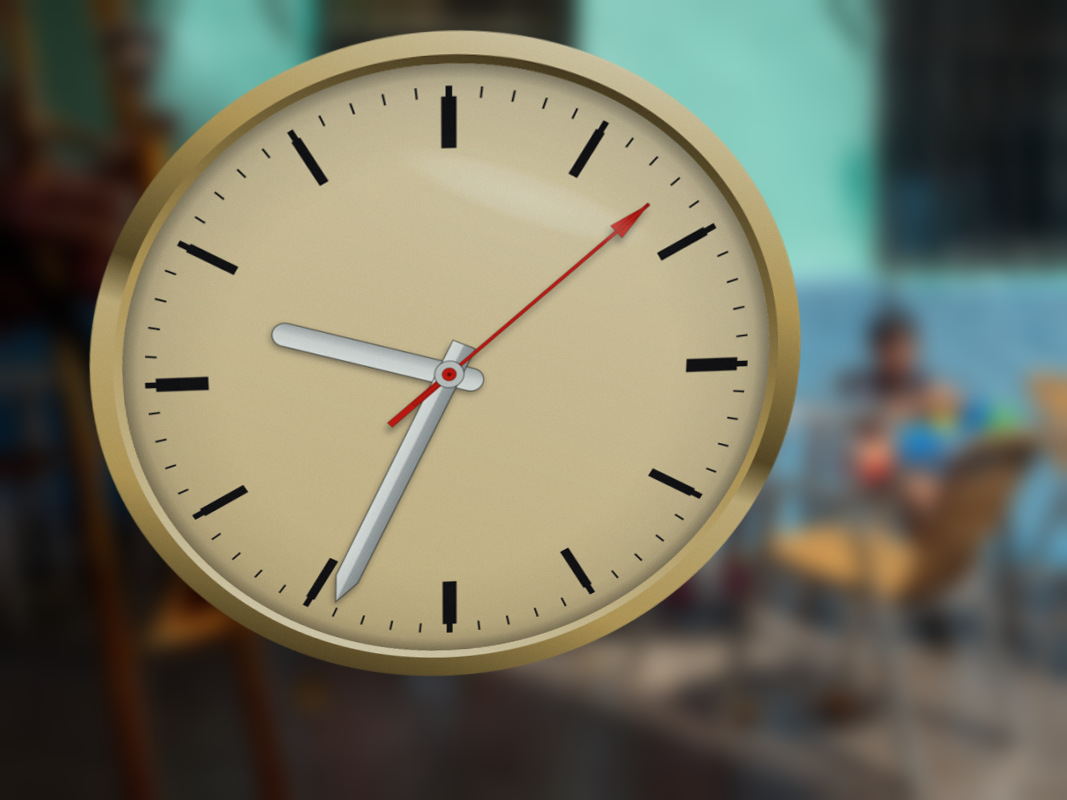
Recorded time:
9h34m08s
